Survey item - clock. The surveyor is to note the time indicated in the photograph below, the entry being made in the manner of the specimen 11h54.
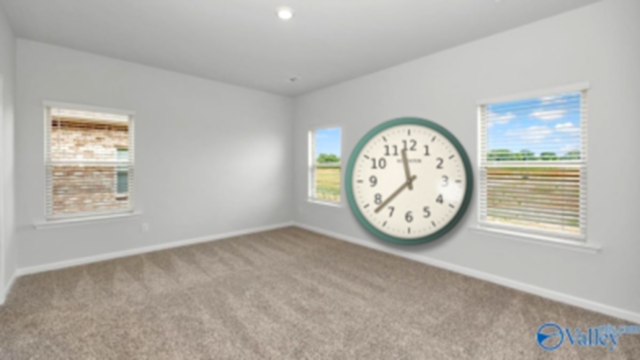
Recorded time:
11h38
